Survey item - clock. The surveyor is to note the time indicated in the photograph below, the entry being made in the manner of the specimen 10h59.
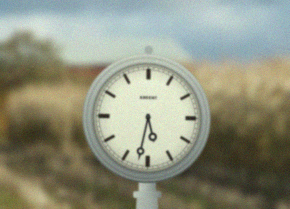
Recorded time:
5h32
